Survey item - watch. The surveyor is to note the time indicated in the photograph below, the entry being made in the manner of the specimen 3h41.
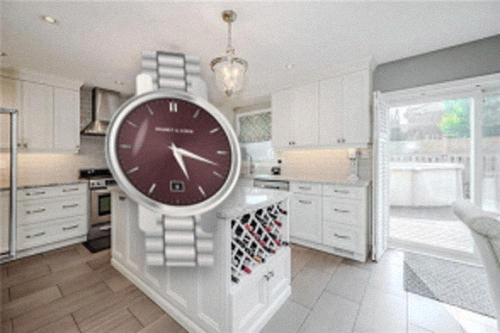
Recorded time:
5h18
